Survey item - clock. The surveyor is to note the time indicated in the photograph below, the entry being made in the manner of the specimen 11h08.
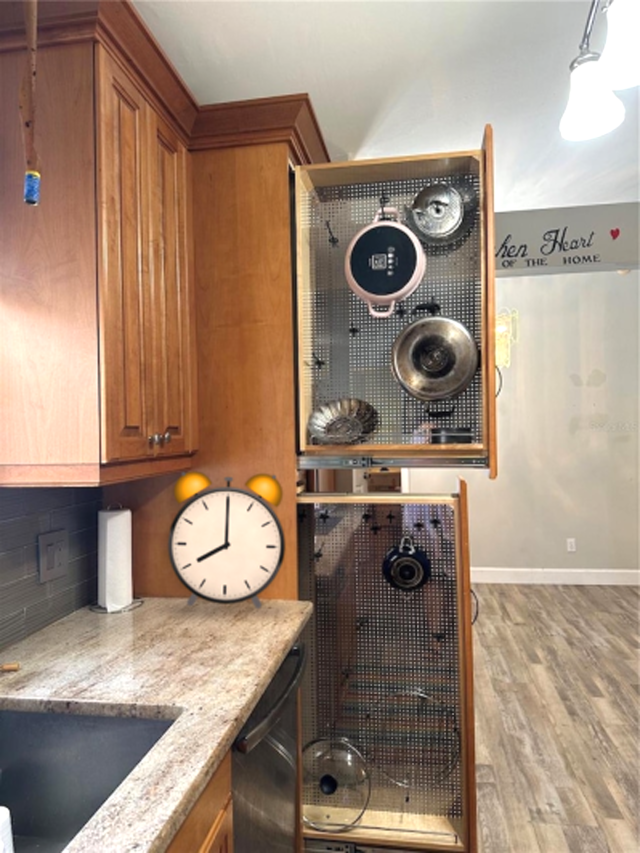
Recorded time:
8h00
